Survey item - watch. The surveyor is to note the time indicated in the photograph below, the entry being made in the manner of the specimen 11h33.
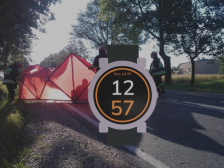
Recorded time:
12h57
